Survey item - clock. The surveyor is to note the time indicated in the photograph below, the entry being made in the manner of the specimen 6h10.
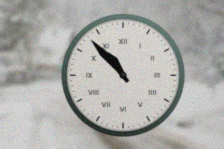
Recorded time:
10h53
